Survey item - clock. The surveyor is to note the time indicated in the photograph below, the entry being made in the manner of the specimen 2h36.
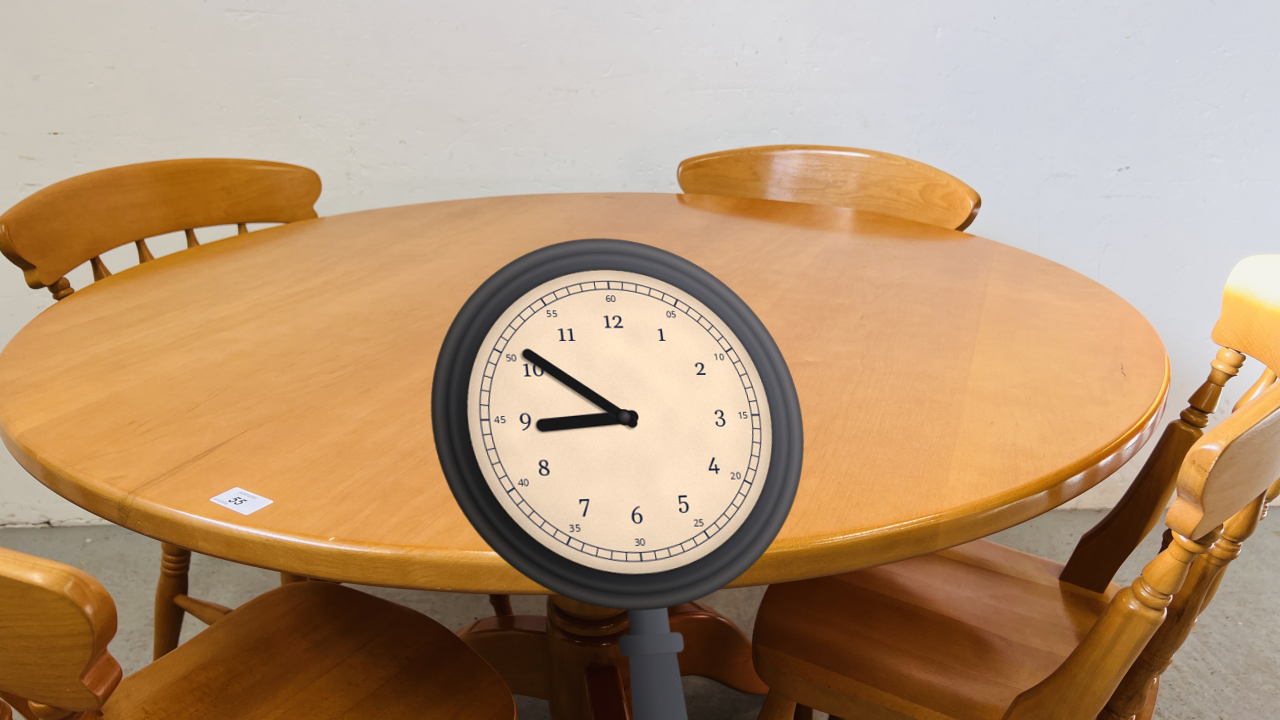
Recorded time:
8h51
